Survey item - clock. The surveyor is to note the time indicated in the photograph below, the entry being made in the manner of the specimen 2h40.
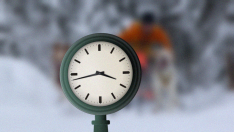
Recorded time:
3h43
